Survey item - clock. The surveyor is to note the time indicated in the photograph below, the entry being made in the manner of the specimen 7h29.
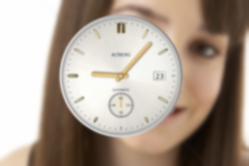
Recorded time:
9h07
